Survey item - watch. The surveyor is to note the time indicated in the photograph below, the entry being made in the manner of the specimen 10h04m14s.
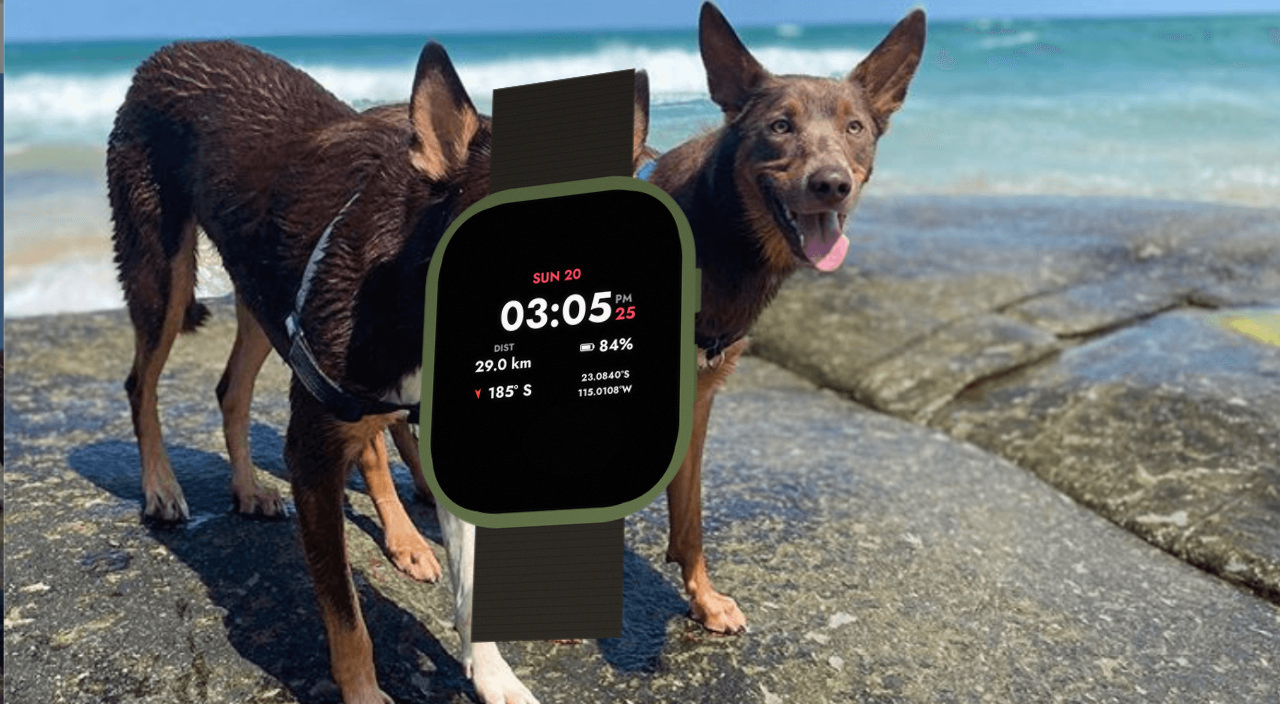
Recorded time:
3h05m25s
